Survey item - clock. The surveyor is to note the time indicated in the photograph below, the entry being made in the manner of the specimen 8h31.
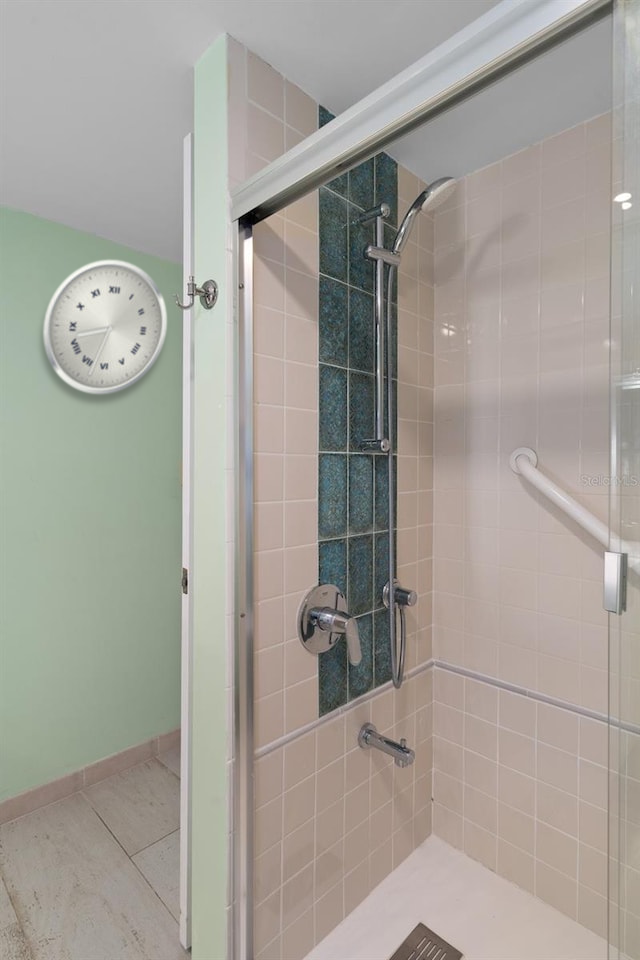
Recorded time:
8h33
